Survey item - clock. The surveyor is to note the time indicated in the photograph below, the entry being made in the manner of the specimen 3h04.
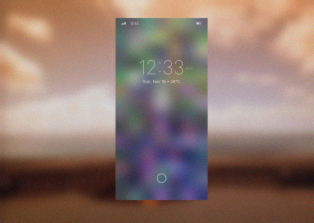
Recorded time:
12h33
